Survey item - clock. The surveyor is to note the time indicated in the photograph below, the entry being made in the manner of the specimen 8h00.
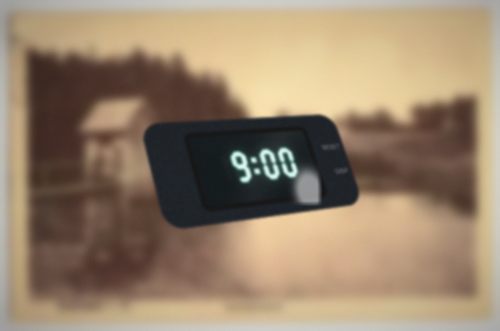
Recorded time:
9h00
